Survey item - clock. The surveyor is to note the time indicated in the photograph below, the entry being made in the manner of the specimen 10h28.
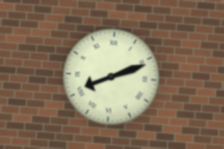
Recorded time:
8h11
